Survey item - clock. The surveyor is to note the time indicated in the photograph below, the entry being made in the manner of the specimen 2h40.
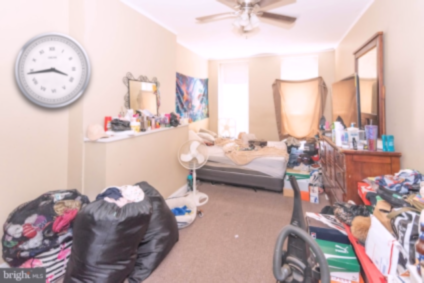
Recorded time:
3h44
